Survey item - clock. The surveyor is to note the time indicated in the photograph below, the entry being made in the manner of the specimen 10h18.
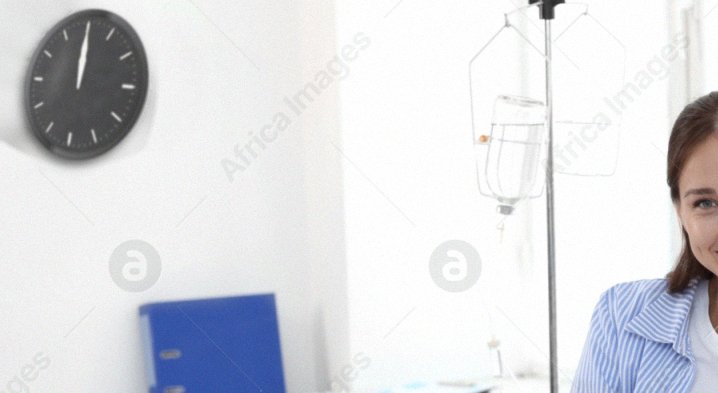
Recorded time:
12h00
